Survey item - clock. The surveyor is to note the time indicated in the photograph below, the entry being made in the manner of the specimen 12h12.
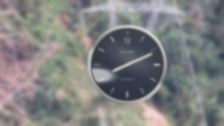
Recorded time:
8h11
